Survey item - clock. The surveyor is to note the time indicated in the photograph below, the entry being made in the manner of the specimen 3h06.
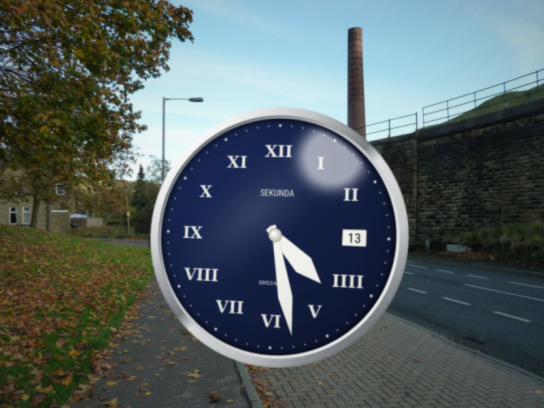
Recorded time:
4h28
